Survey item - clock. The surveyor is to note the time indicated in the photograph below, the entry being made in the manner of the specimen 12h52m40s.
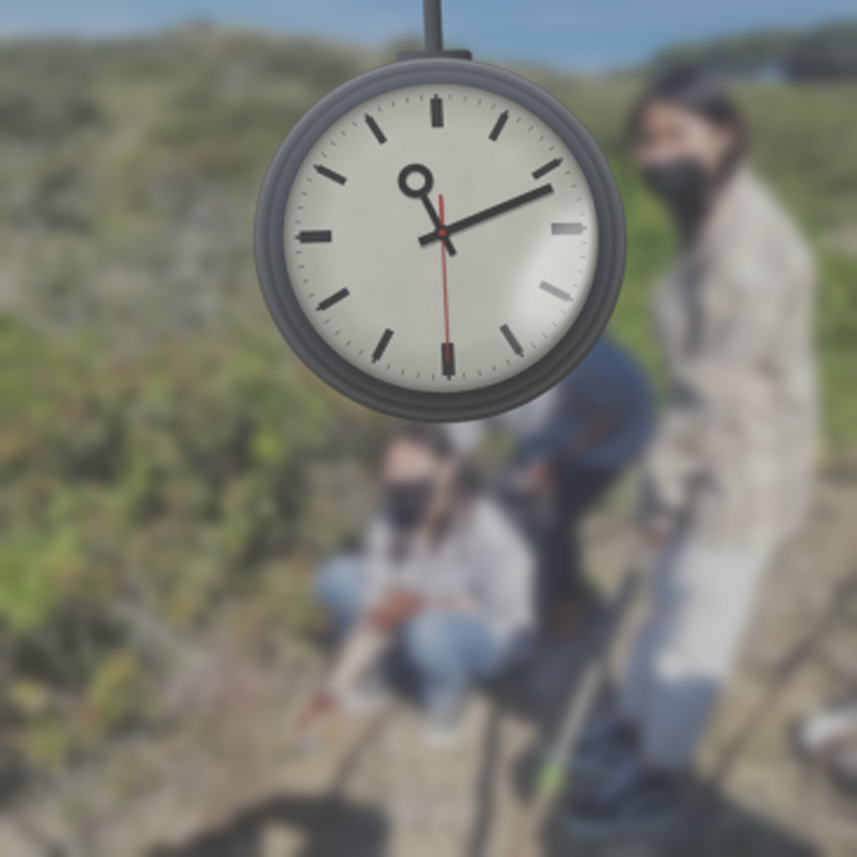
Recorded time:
11h11m30s
